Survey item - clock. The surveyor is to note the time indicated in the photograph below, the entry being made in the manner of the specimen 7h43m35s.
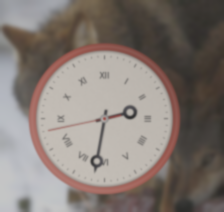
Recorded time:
2h31m43s
